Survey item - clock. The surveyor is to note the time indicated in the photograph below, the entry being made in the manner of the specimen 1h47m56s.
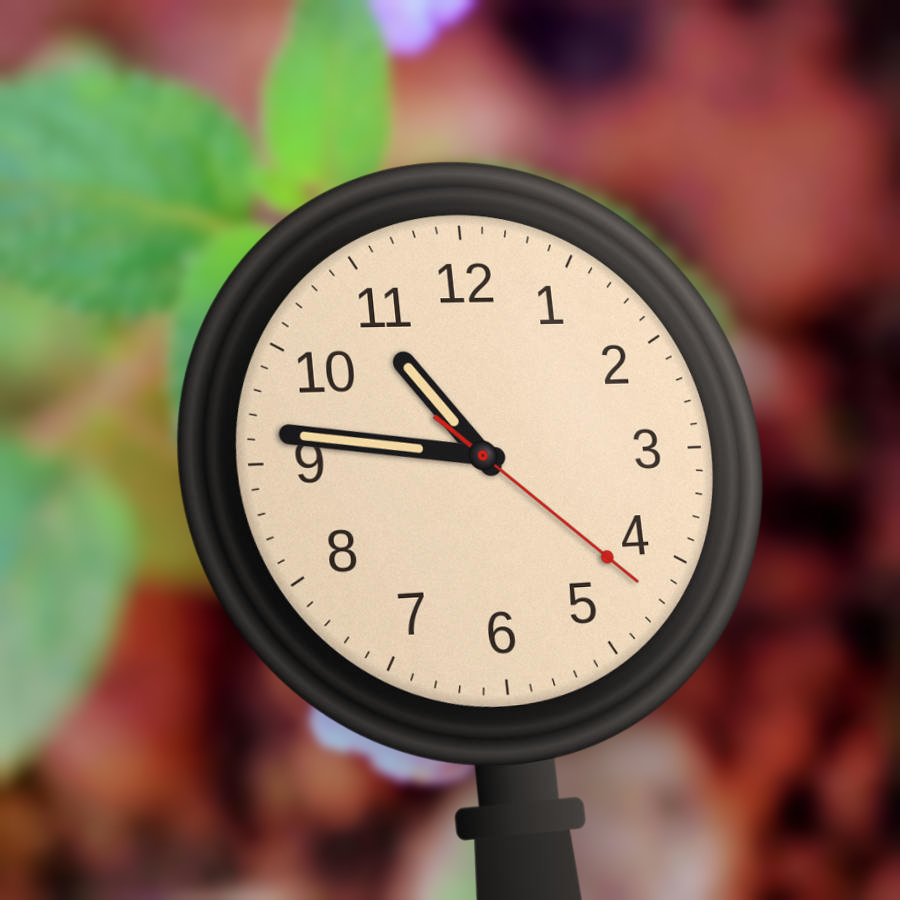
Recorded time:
10h46m22s
